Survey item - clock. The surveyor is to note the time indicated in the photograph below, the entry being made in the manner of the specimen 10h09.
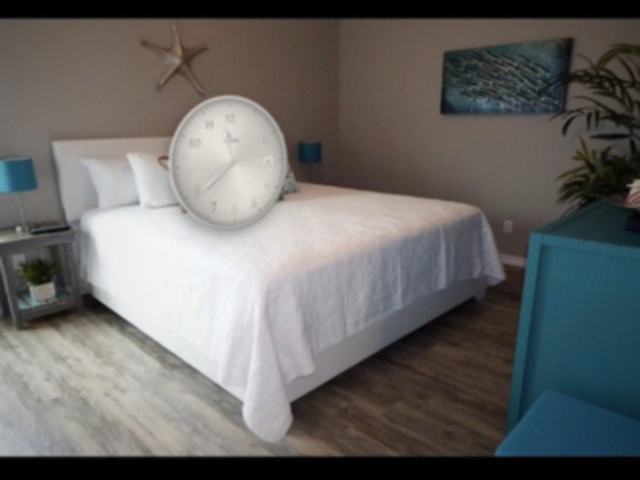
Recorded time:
11h39
